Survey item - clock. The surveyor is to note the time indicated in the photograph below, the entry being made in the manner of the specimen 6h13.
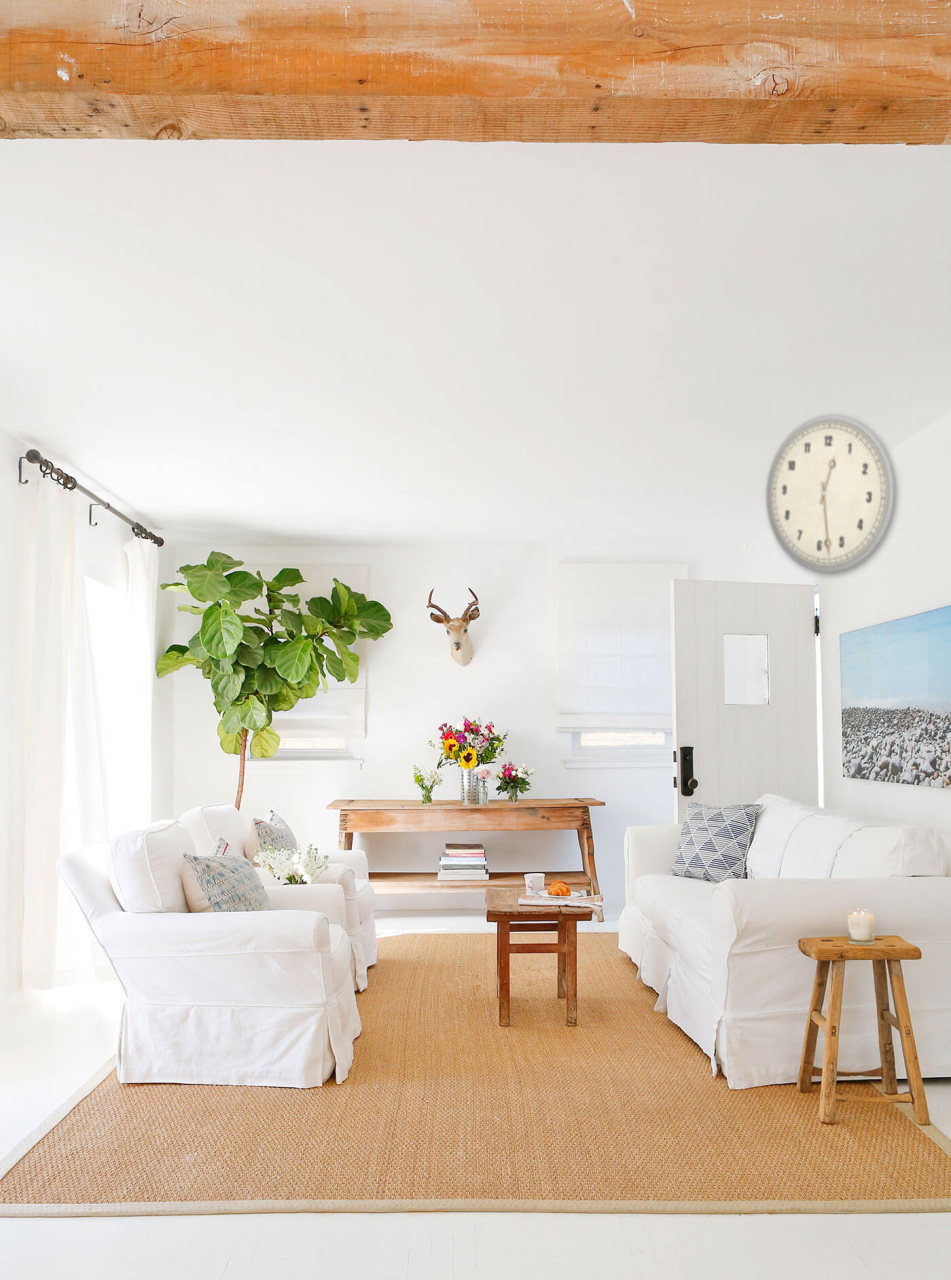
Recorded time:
12h28
